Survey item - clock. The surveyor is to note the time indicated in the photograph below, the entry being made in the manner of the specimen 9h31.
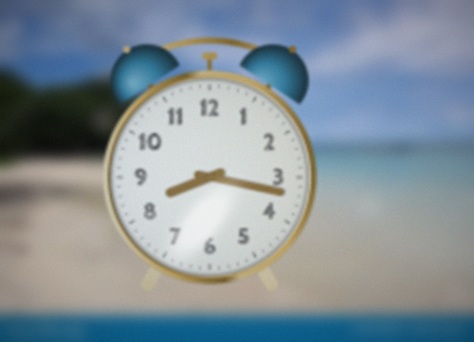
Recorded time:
8h17
